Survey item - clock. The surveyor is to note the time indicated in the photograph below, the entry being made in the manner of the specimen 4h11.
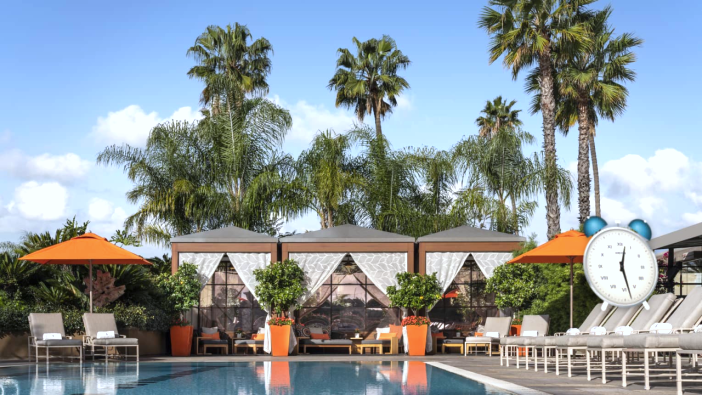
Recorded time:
12h28
